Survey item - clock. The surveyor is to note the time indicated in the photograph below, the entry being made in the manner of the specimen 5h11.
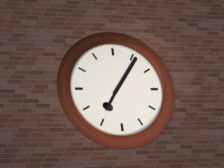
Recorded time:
7h06
